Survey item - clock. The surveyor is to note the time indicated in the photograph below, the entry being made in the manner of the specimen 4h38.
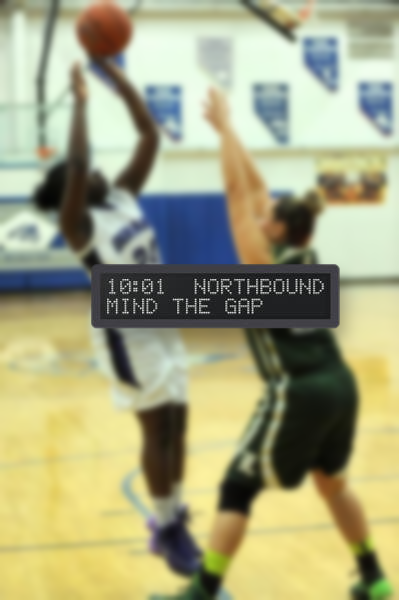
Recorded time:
10h01
